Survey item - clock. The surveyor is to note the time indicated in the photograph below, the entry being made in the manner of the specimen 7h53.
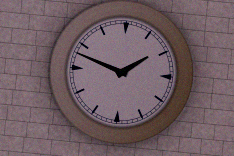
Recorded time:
1h48
